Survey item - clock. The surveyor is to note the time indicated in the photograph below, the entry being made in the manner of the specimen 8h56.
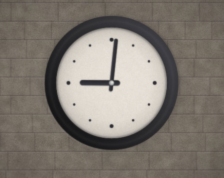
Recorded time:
9h01
